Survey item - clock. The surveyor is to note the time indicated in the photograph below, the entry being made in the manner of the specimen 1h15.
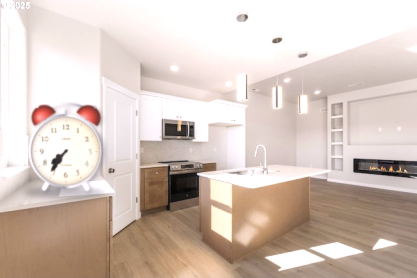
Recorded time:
7h36
